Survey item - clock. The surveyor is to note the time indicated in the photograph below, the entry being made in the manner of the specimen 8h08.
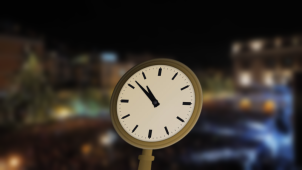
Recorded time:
10h52
